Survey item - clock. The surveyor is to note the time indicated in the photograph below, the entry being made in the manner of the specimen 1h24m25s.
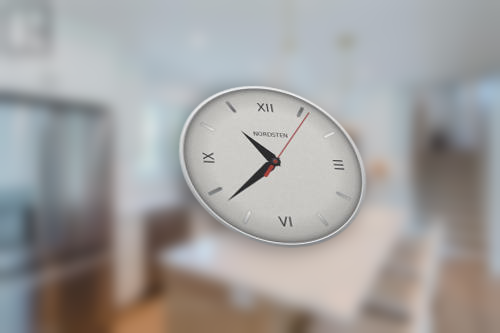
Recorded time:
10h38m06s
